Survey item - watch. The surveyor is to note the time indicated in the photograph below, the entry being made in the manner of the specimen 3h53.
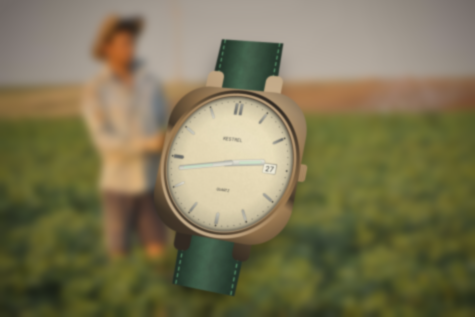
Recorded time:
2h43
